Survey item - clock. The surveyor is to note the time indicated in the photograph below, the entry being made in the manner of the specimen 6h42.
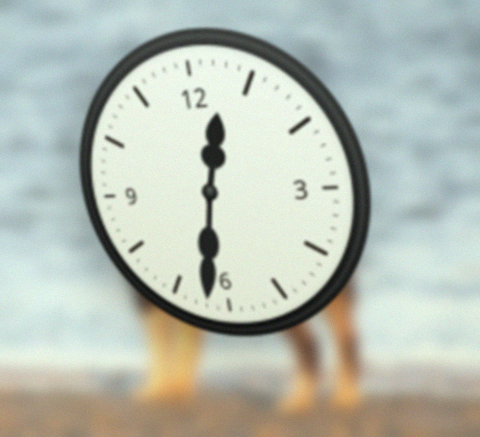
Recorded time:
12h32
